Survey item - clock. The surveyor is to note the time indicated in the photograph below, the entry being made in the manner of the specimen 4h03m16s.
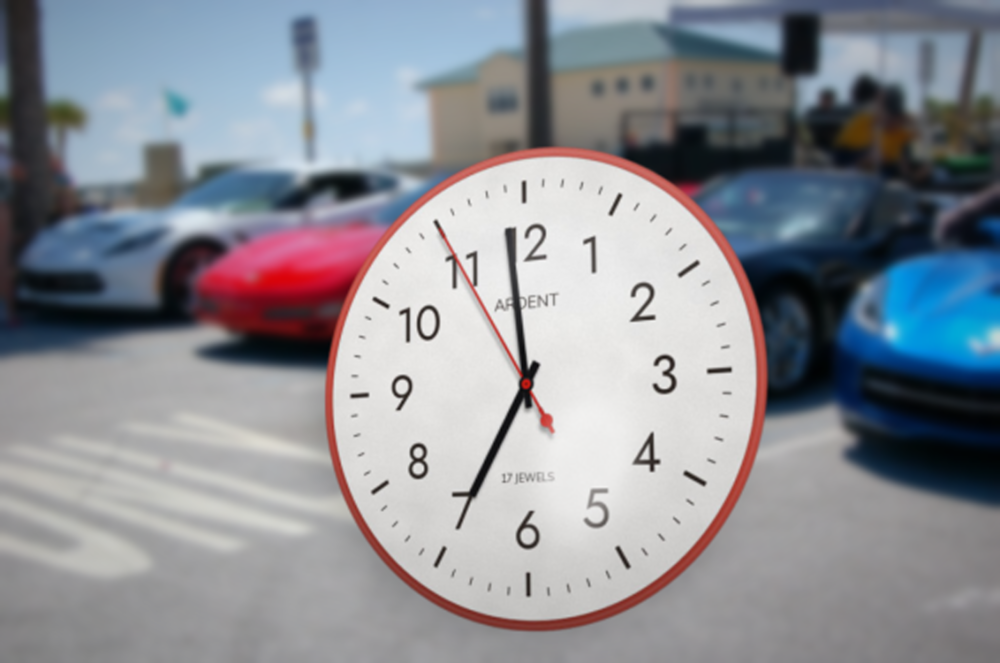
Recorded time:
6h58m55s
